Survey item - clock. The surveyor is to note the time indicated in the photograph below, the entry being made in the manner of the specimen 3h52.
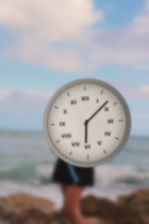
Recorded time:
6h08
